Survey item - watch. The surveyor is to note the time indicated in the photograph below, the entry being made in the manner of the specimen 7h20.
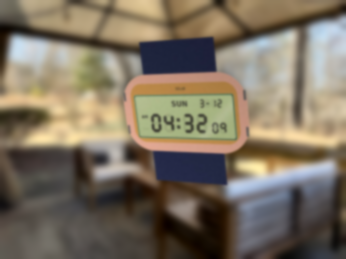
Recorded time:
4h32
